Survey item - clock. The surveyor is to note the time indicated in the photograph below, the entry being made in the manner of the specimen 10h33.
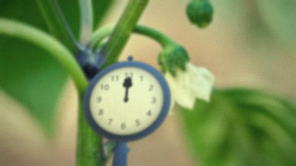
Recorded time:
12h00
